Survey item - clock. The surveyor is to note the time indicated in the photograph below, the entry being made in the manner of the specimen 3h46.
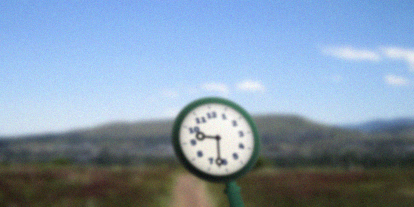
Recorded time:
9h32
